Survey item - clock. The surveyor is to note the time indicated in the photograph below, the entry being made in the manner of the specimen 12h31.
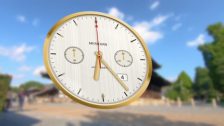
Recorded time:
6h24
